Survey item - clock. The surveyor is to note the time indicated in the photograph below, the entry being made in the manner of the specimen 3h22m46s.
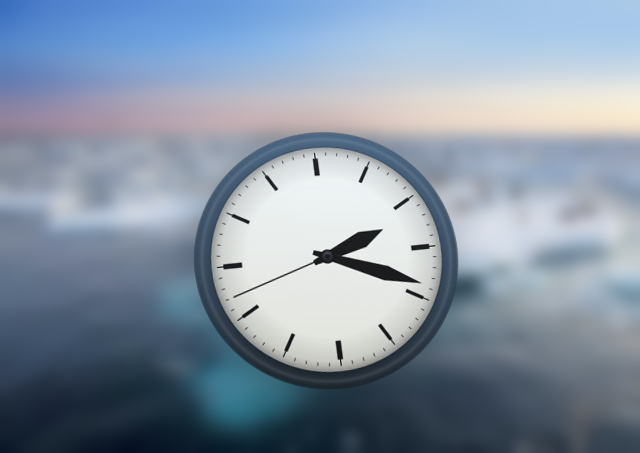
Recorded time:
2h18m42s
